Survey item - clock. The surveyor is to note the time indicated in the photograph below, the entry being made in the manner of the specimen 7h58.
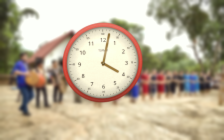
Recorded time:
4h02
